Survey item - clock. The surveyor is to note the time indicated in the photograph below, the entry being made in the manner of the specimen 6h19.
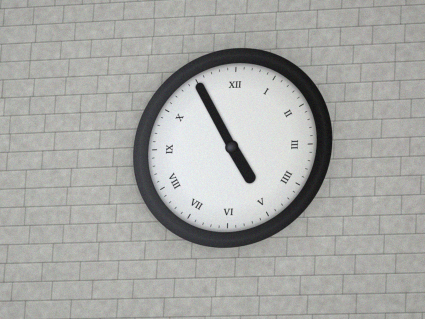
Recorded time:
4h55
